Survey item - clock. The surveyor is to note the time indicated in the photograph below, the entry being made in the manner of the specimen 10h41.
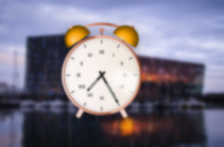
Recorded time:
7h25
